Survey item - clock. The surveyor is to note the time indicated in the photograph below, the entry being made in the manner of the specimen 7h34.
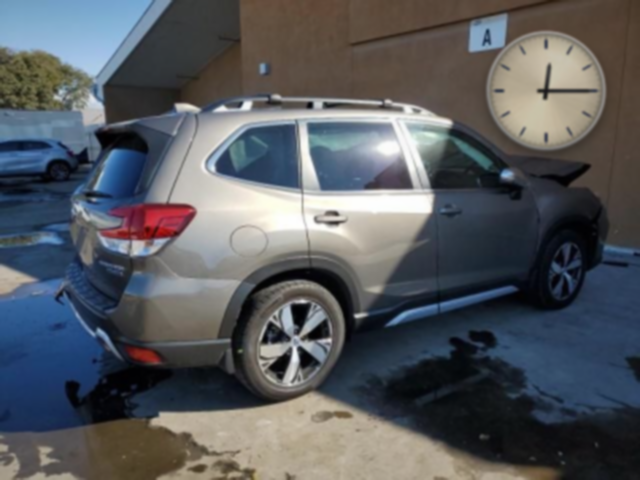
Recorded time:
12h15
